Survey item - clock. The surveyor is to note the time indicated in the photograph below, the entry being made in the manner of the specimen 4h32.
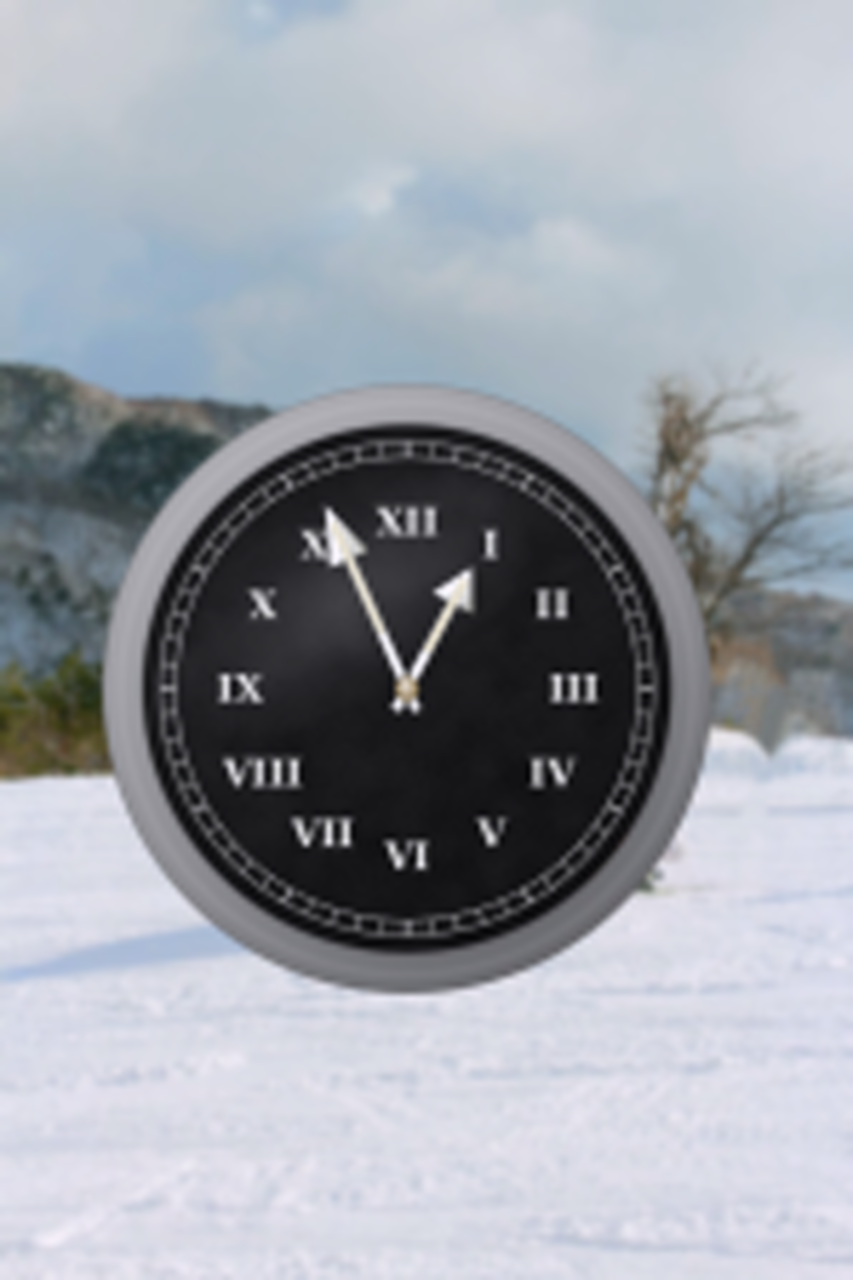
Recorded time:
12h56
